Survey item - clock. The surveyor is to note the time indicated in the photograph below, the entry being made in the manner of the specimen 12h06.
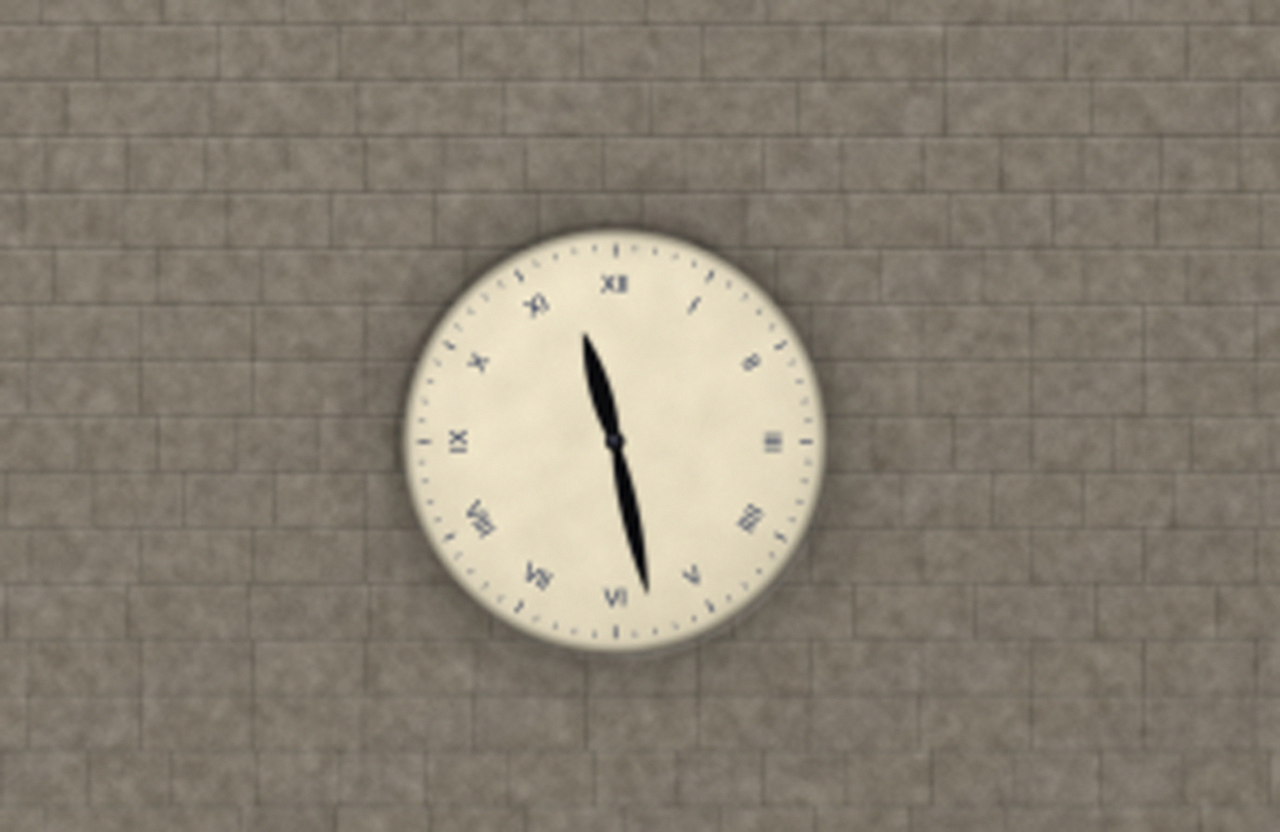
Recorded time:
11h28
